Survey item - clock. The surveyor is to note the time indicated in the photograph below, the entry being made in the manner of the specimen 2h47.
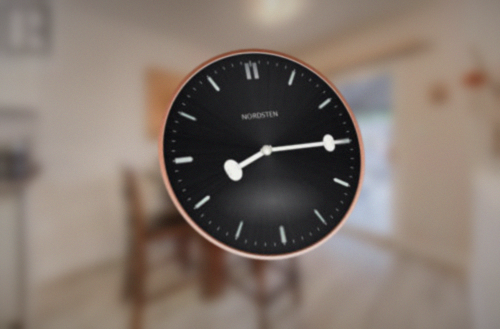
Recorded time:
8h15
